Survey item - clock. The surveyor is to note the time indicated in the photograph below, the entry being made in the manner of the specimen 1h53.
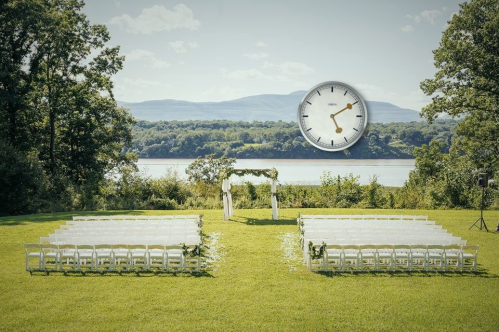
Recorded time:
5h10
